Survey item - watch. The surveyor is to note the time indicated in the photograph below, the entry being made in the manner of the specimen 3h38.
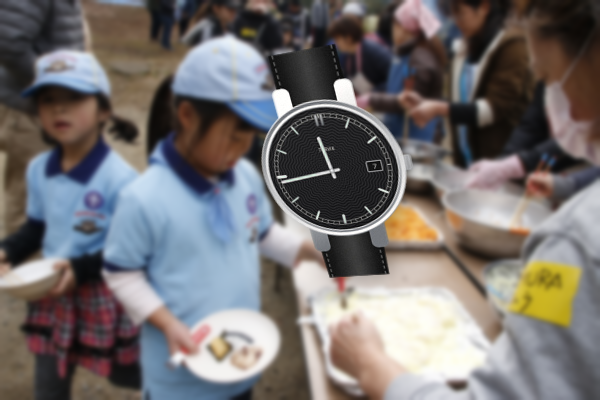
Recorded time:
11h44
